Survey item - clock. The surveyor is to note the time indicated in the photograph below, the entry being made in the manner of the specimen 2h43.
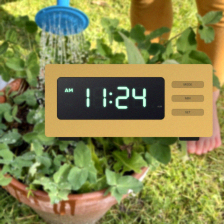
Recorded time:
11h24
